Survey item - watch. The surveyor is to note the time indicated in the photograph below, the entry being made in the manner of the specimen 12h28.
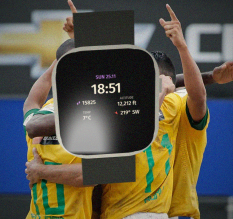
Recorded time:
18h51
